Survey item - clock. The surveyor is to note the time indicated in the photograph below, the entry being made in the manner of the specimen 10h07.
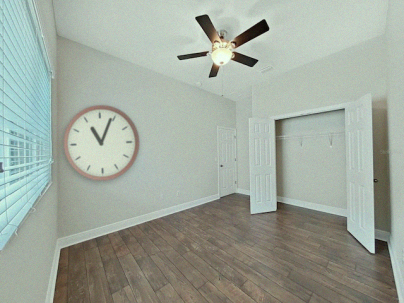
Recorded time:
11h04
